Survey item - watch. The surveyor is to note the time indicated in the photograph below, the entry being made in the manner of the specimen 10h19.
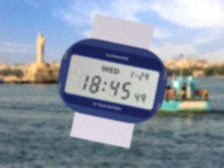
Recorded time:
18h45
